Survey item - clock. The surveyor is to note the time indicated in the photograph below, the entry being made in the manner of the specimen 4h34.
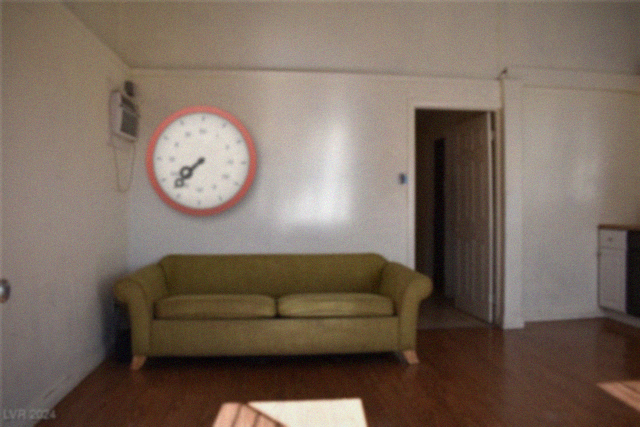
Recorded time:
7h37
